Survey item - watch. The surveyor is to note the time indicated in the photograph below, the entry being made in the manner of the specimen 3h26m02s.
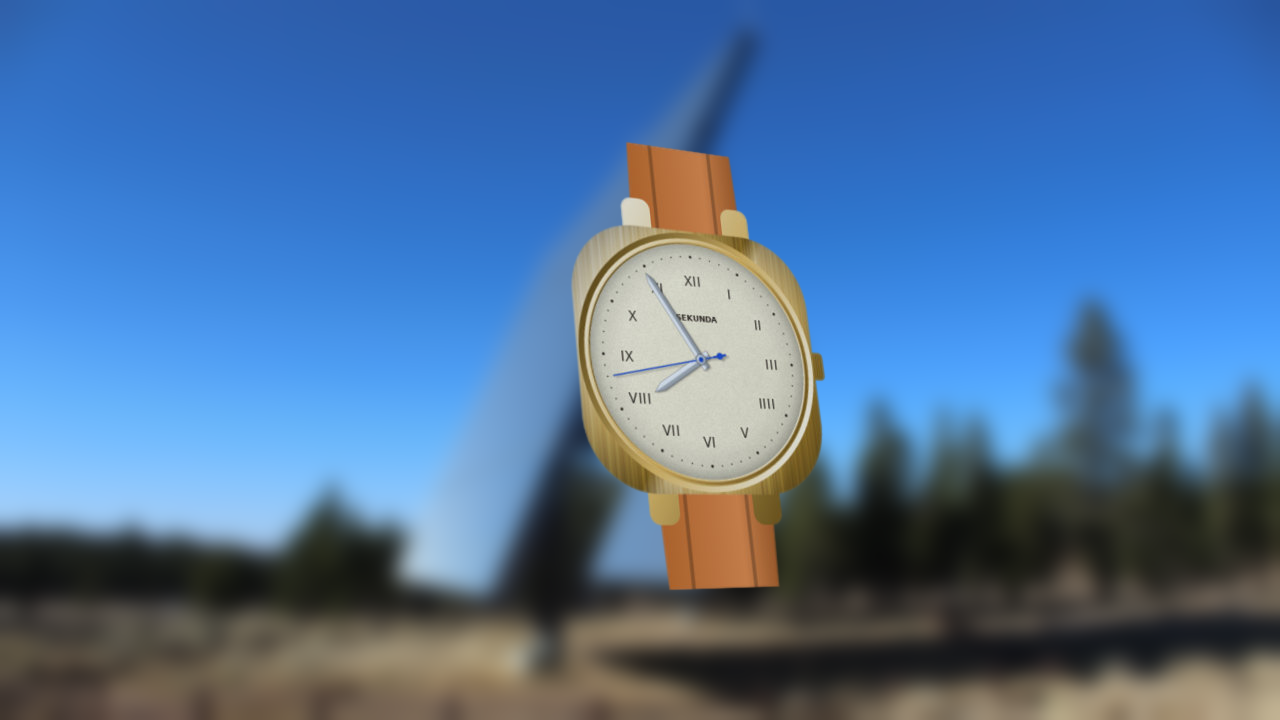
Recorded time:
7h54m43s
